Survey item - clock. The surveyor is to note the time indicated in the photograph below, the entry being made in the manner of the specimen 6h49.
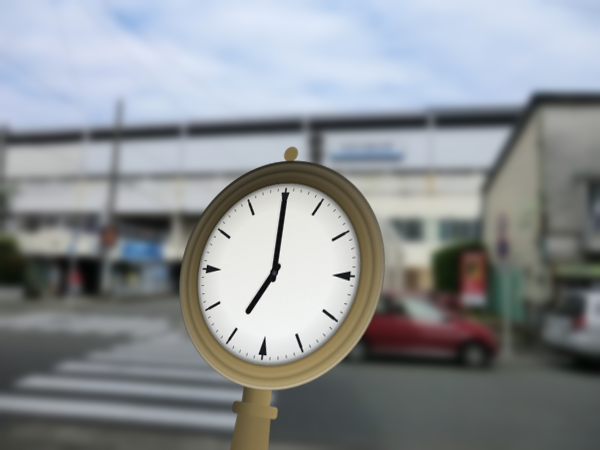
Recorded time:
7h00
